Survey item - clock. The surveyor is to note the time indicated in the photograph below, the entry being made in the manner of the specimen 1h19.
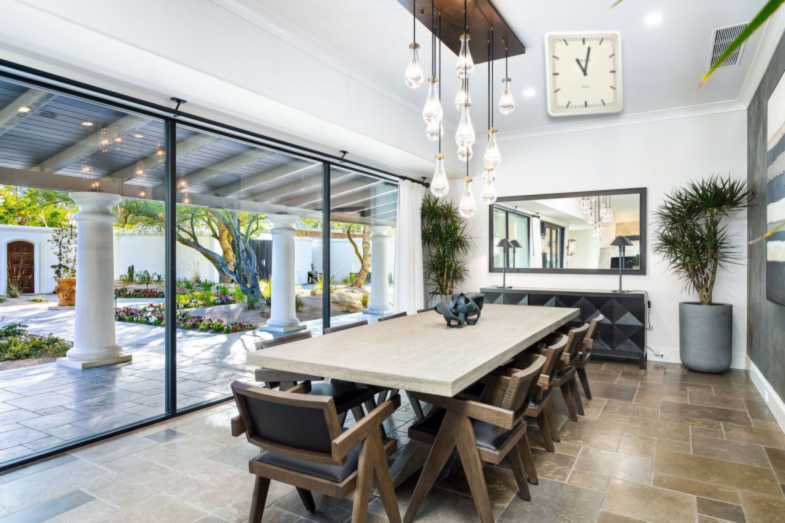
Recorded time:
11h02
